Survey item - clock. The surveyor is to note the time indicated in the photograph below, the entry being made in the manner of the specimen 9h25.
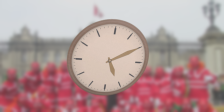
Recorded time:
5h10
